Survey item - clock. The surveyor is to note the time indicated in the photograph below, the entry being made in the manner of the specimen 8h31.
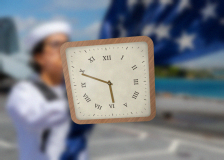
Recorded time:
5h49
